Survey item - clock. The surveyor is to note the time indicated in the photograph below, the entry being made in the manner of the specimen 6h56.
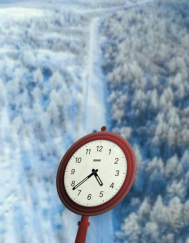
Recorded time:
4h38
